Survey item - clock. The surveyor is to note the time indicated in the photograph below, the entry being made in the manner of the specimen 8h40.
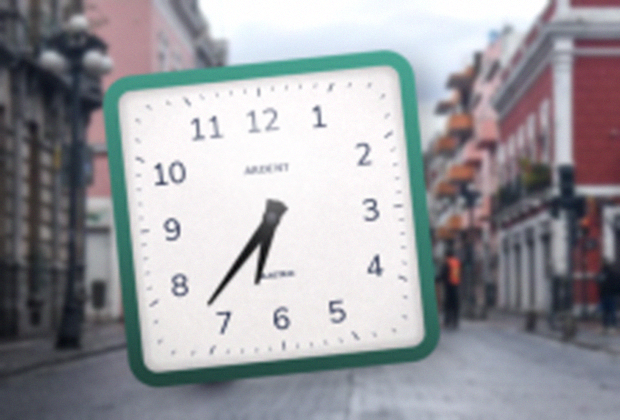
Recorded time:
6h37
